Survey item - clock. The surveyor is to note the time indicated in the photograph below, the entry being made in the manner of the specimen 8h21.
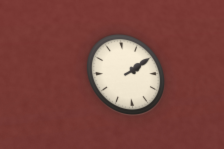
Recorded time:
2h10
